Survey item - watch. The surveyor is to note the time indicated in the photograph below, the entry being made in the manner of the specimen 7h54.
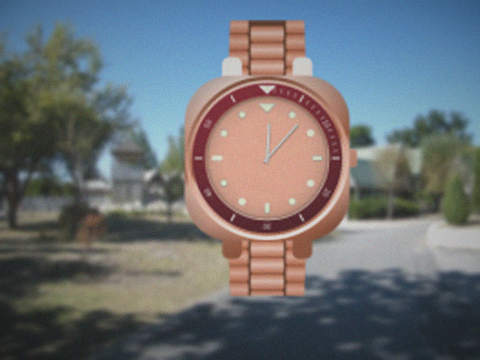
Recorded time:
12h07
